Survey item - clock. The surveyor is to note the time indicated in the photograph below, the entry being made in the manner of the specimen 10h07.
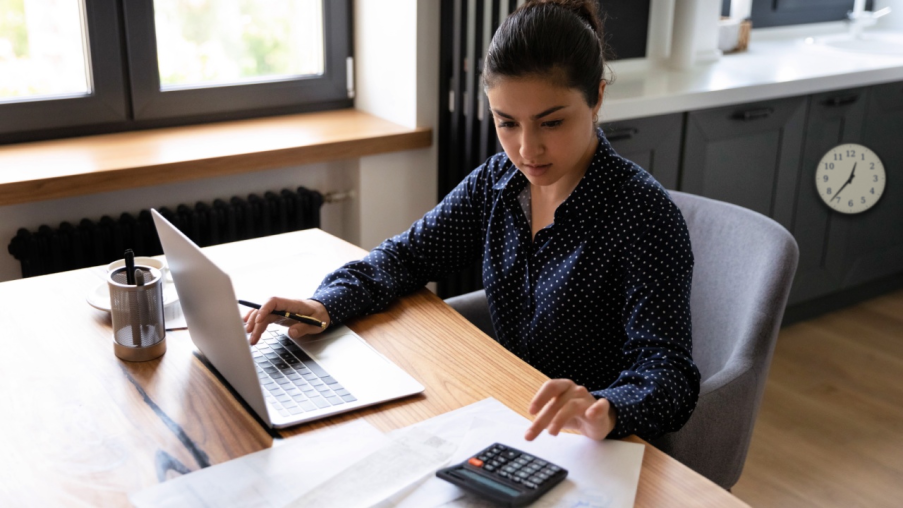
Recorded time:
12h37
